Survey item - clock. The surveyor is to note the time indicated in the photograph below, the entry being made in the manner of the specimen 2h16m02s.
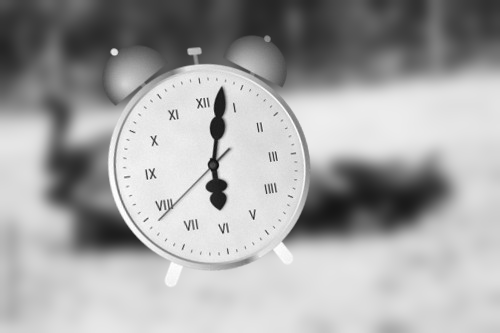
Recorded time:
6h02m39s
